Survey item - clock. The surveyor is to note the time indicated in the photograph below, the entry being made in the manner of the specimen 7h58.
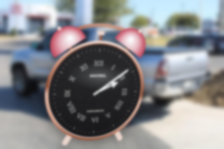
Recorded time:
2h09
